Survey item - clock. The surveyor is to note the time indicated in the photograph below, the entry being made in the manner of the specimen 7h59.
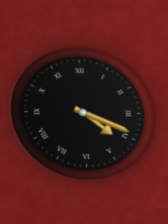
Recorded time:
4h19
